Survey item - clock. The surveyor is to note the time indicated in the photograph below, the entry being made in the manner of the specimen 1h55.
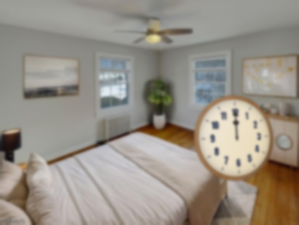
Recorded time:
12h00
